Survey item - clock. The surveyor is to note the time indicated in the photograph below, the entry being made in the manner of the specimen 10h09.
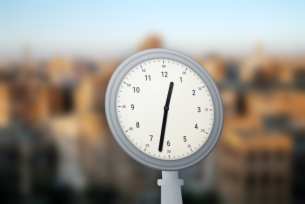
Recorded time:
12h32
